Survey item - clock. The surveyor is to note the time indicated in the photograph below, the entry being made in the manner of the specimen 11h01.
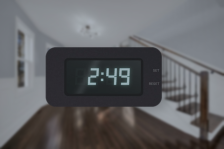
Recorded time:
2h49
